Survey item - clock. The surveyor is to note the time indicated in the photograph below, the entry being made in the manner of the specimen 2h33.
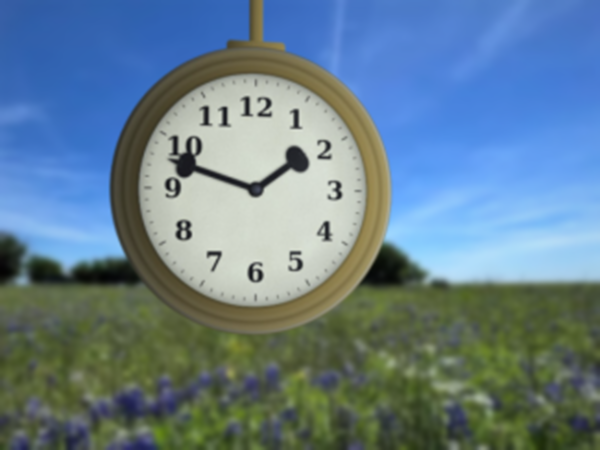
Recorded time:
1h48
